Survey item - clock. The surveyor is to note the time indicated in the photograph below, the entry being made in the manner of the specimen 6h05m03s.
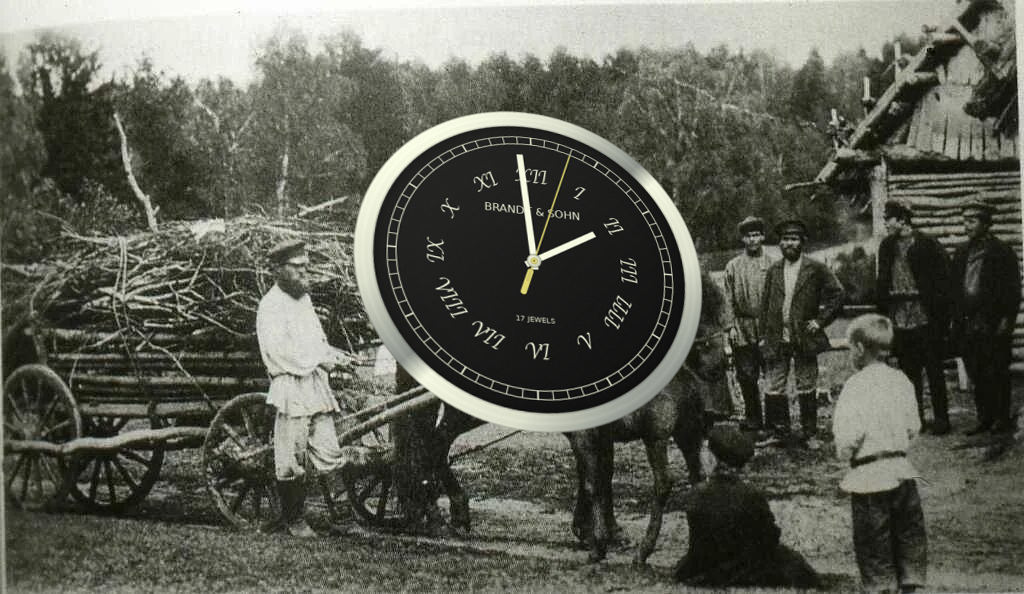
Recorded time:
1h59m03s
